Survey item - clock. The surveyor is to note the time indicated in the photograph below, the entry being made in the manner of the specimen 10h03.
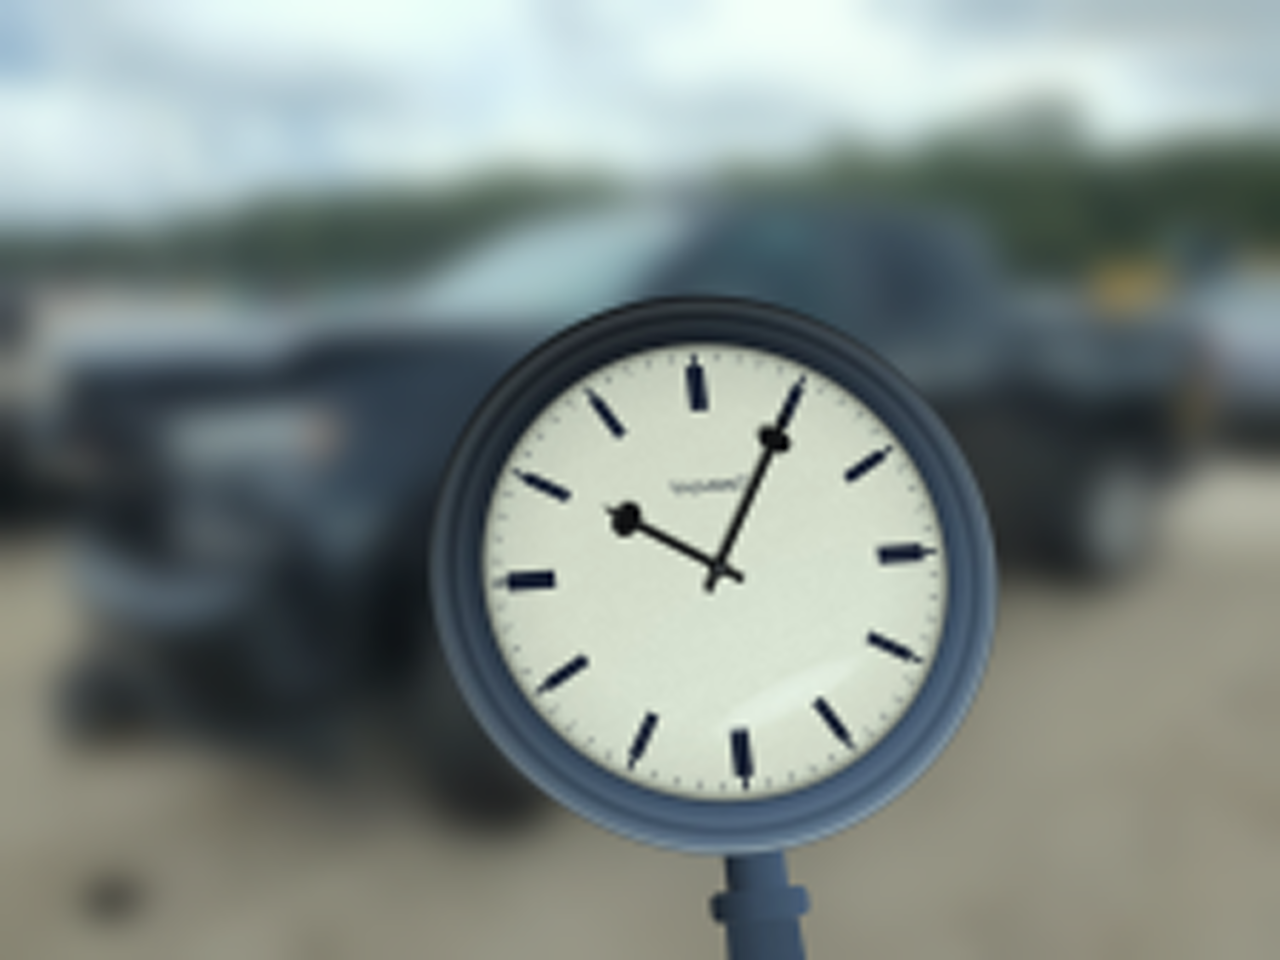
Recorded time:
10h05
